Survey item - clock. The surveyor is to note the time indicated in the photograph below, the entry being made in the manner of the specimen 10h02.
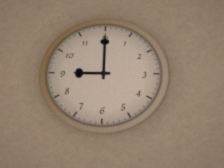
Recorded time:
9h00
